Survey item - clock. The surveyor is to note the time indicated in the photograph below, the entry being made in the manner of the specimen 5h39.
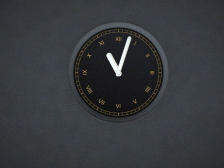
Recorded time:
11h03
